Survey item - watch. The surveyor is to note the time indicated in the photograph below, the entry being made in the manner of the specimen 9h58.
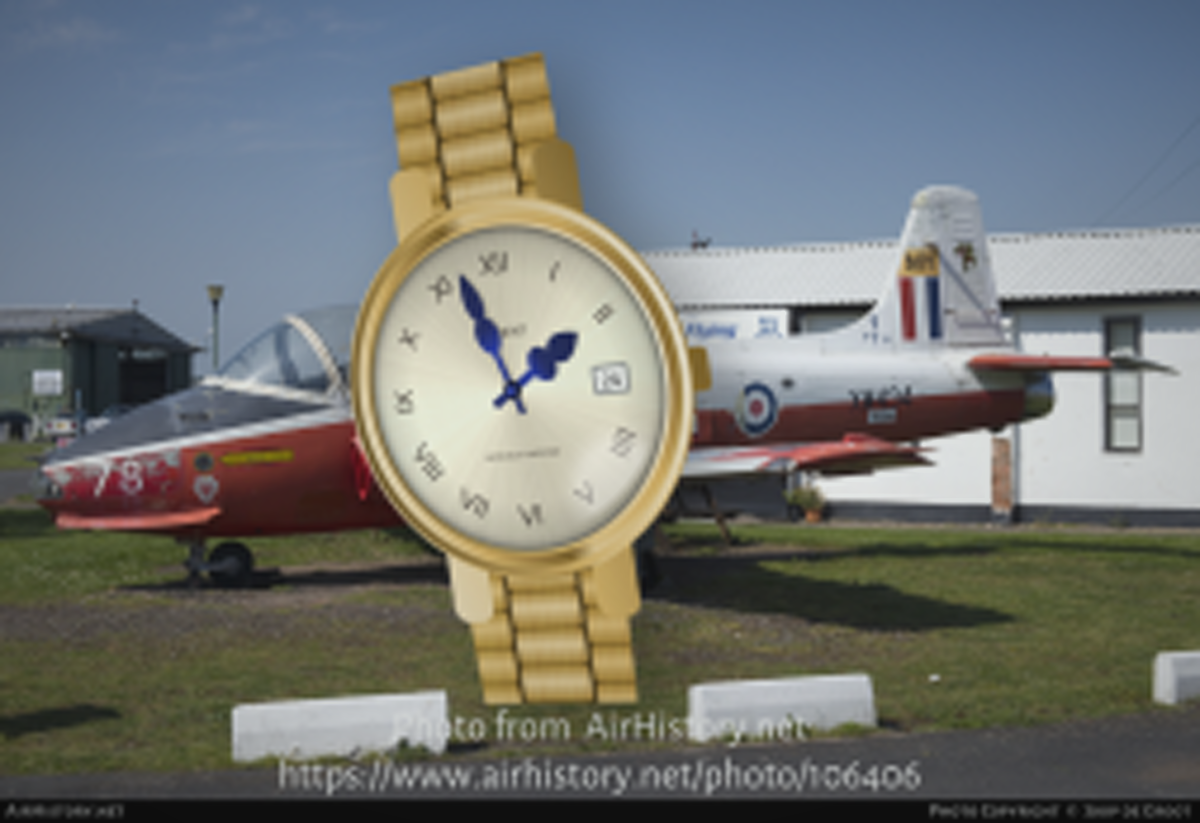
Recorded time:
1h57
